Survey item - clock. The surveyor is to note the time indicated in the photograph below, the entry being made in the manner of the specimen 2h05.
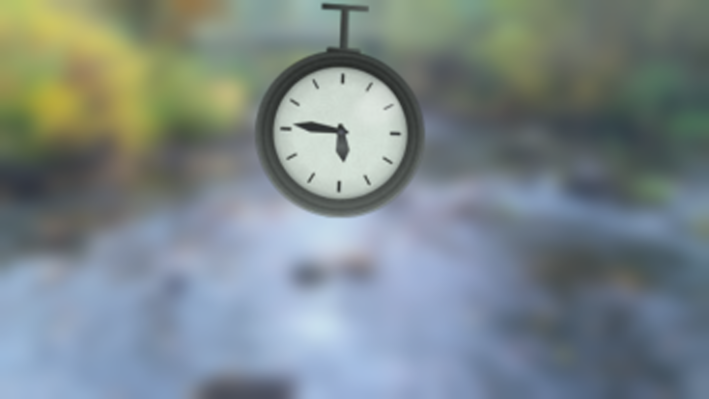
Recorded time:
5h46
